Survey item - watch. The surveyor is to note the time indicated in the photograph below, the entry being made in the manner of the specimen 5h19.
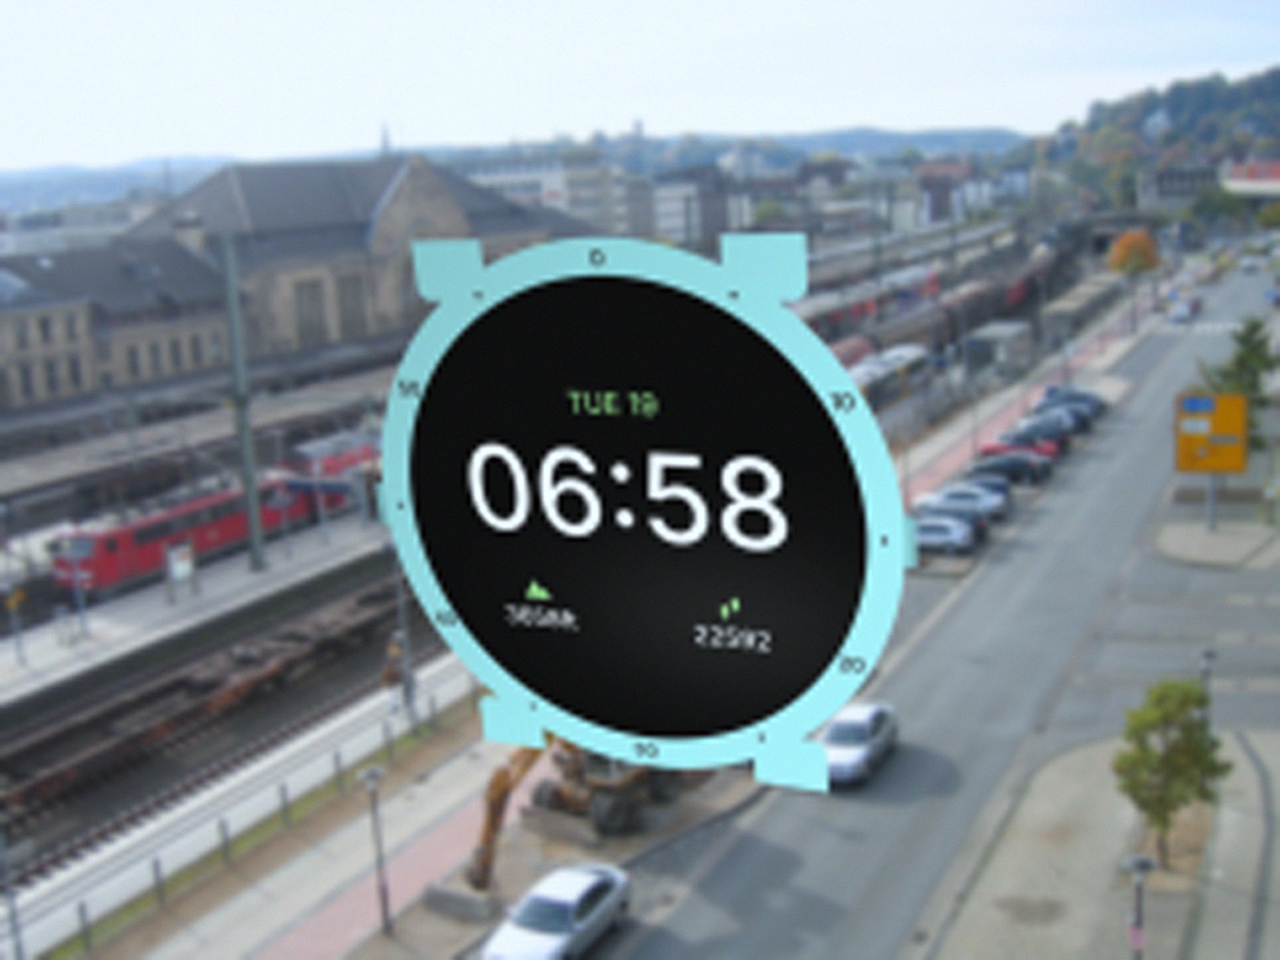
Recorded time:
6h58
